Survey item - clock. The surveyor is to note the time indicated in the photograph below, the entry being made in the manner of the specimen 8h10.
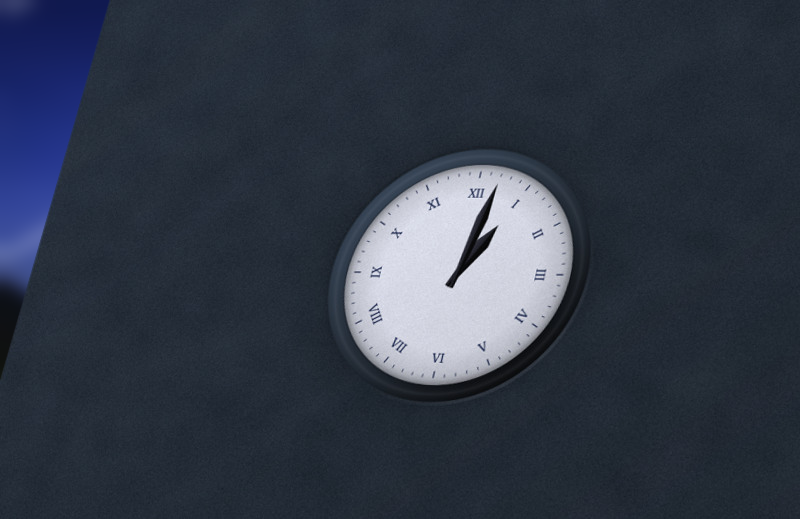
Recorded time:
1h02
